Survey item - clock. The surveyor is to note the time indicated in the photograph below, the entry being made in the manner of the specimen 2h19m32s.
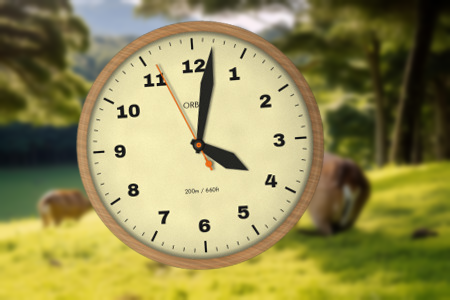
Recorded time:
4h01m56s
